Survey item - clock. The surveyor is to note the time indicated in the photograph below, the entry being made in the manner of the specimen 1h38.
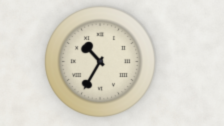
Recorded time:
10h35
